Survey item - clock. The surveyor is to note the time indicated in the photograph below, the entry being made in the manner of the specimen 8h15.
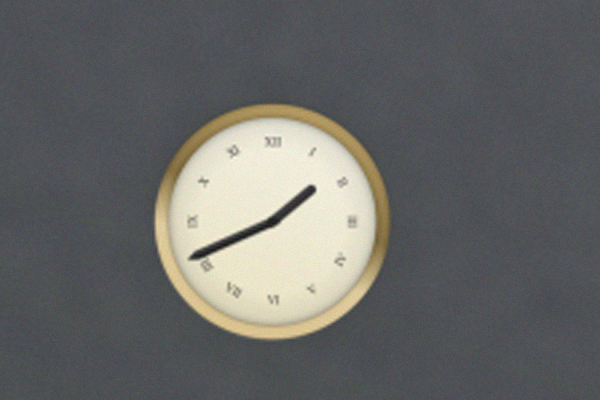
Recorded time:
1h41
